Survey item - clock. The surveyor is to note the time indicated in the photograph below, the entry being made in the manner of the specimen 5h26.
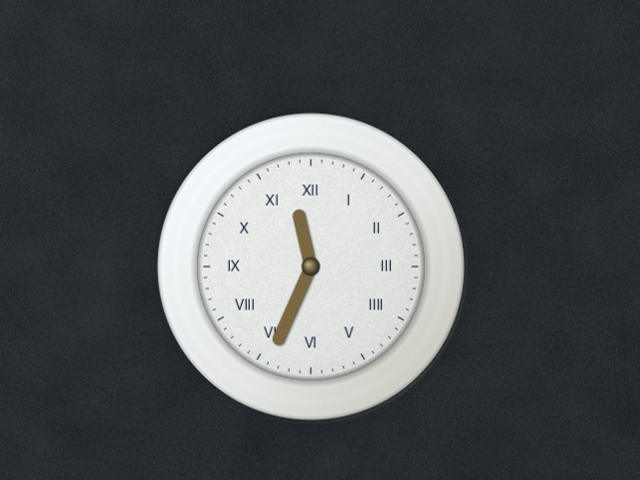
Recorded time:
11h34
